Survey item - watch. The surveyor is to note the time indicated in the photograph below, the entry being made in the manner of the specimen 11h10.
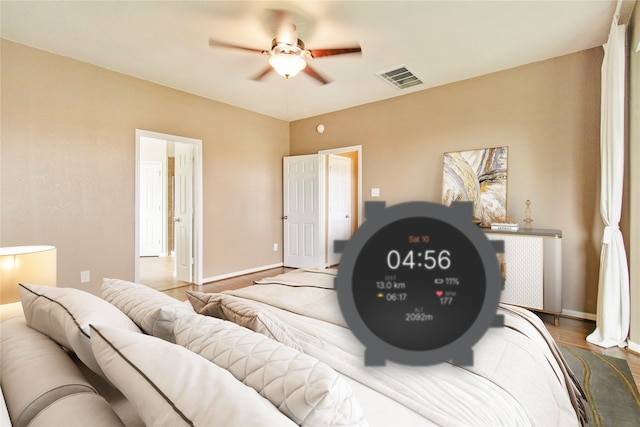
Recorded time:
4h56
